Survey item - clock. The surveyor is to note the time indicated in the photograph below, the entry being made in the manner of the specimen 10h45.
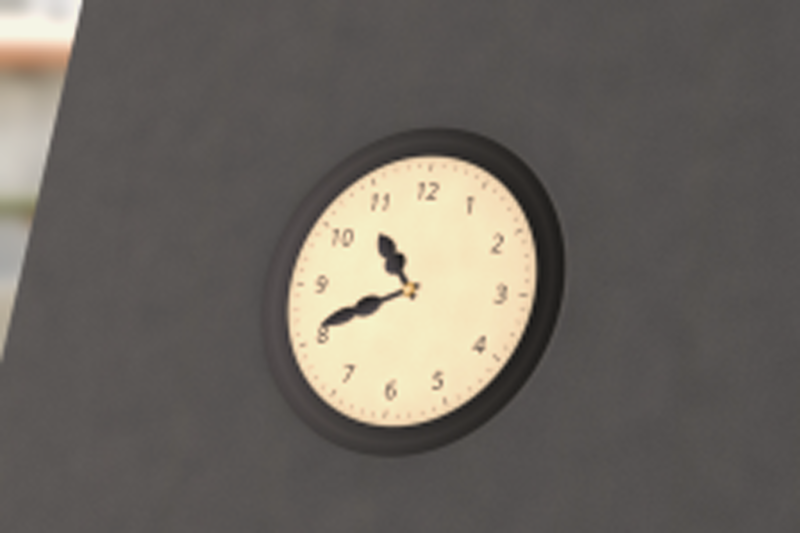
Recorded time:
10h41
